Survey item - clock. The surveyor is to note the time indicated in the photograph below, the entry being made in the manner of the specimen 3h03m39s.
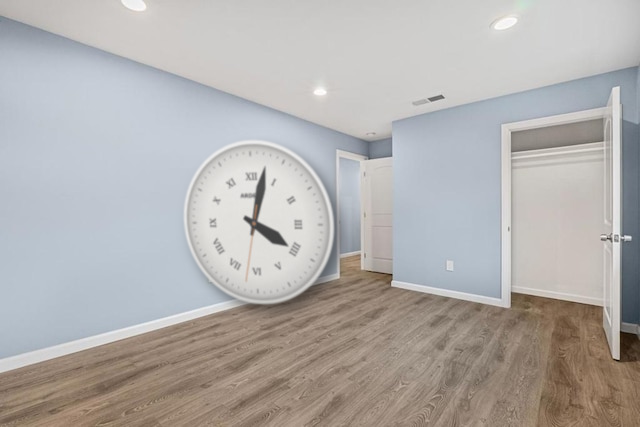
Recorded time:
4h02m32s
